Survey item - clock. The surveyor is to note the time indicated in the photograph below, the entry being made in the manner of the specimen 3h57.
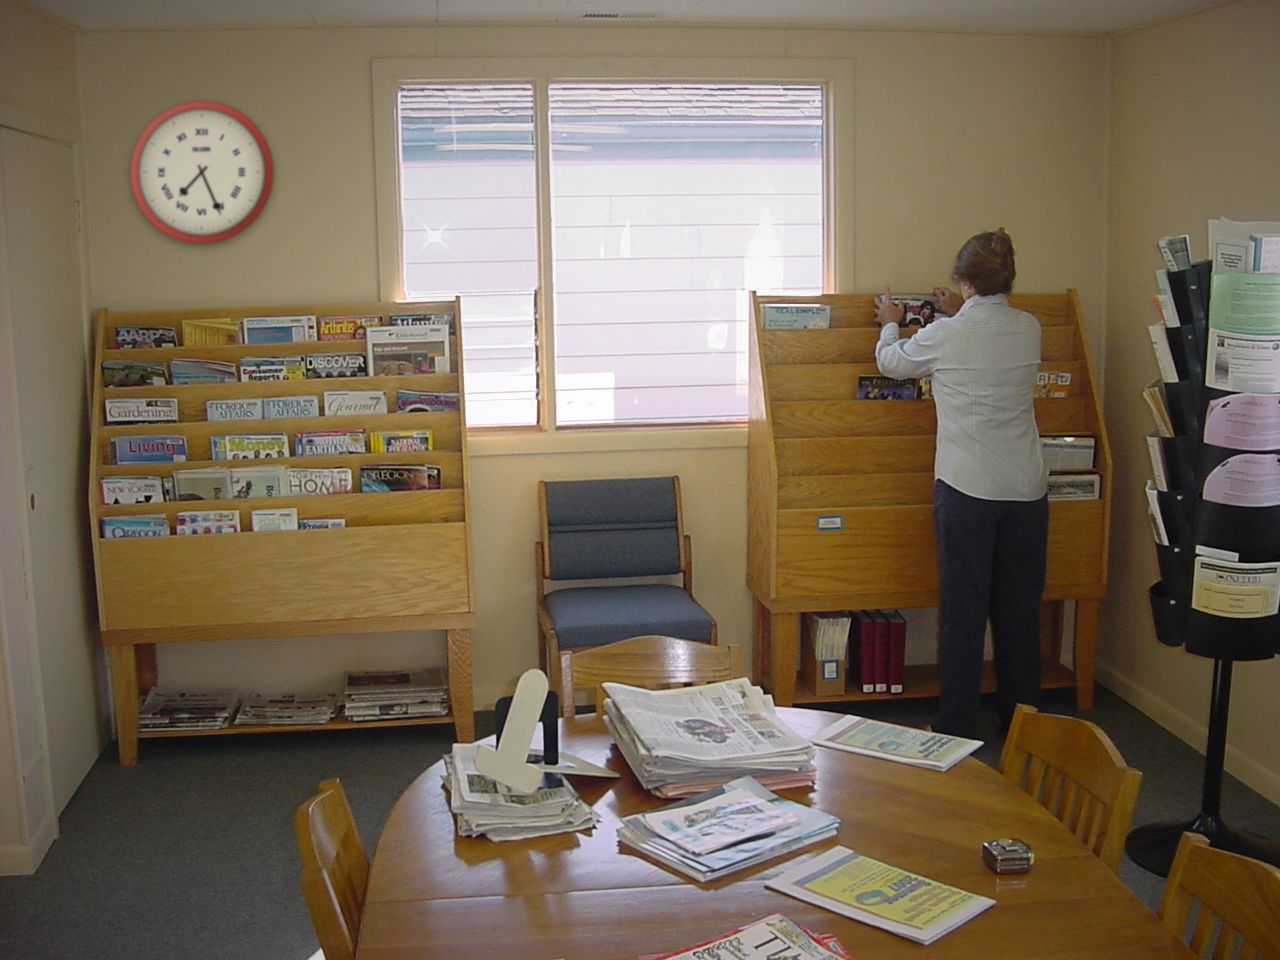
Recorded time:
7h26
